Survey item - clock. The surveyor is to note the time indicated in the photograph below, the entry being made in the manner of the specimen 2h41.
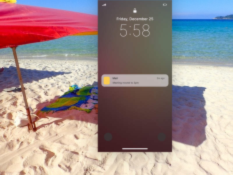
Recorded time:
5h58
